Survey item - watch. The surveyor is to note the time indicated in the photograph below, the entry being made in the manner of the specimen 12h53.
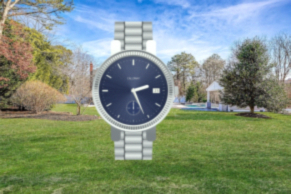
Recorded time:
2h26
